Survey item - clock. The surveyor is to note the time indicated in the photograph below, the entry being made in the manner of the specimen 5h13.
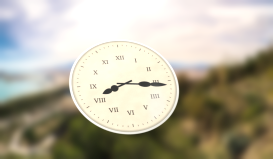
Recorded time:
8h16
